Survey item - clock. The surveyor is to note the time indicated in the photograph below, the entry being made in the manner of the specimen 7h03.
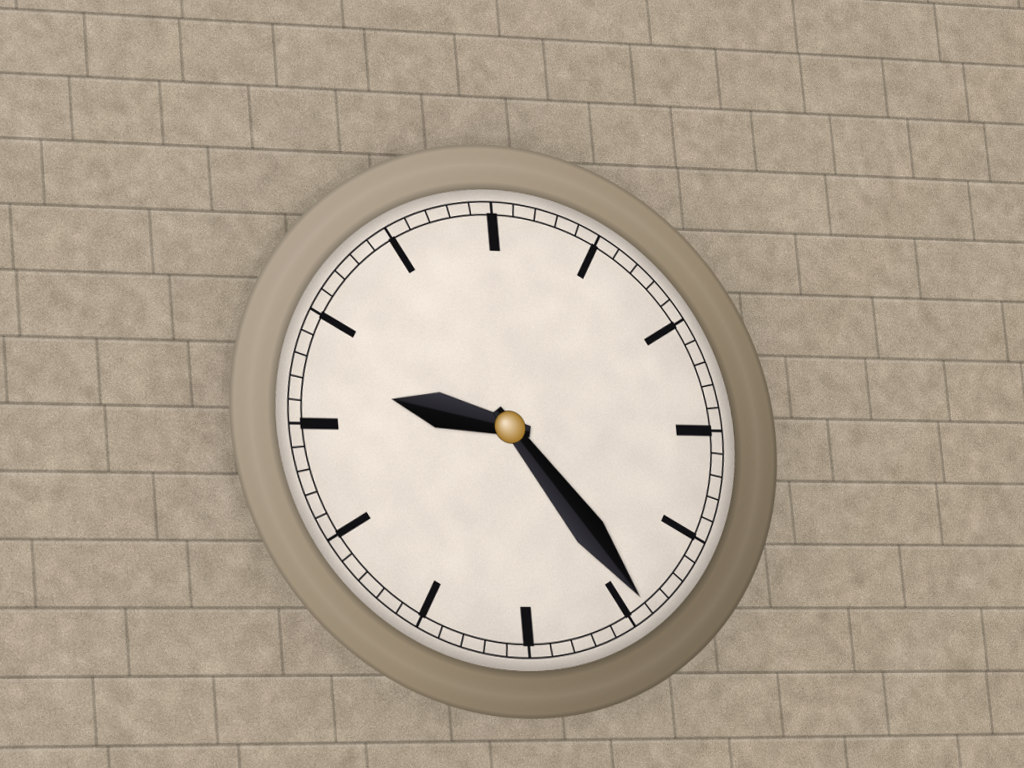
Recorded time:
9h24
